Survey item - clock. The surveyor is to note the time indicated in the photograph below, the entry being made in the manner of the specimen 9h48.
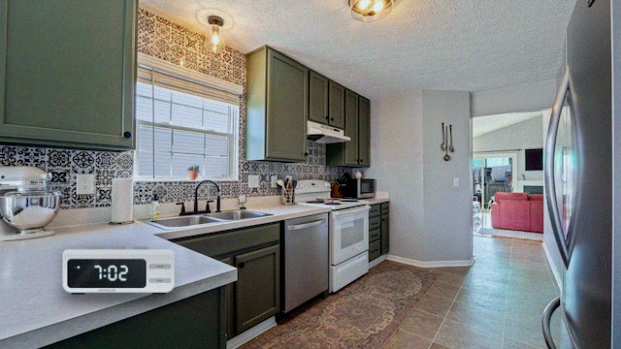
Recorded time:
7h02
